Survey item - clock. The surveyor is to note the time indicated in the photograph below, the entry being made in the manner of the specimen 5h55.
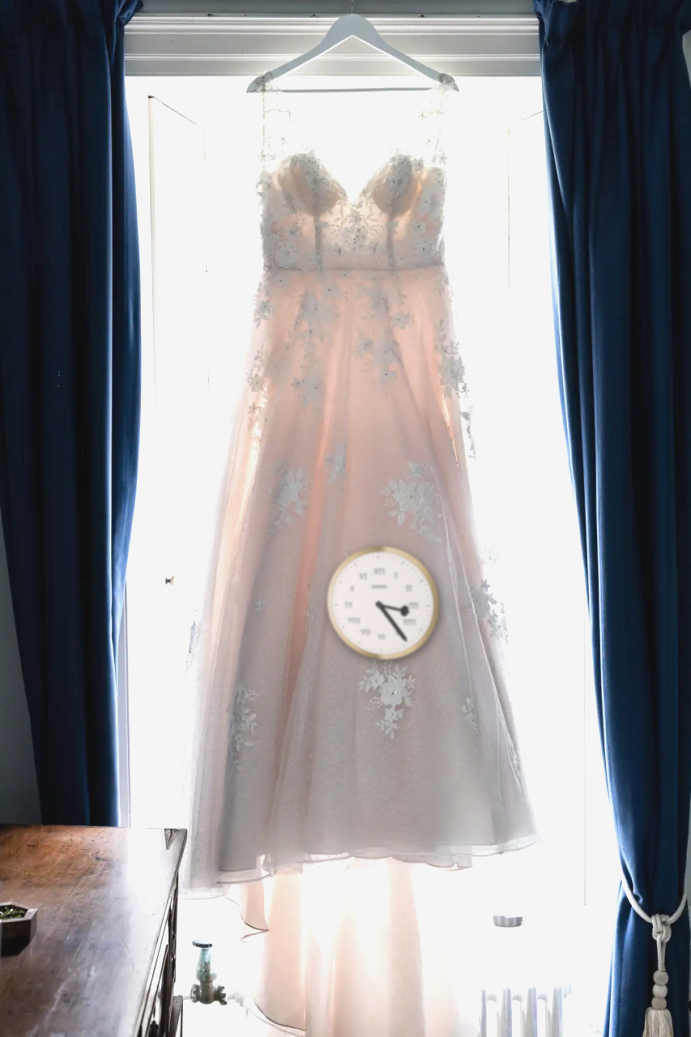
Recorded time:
3h24
